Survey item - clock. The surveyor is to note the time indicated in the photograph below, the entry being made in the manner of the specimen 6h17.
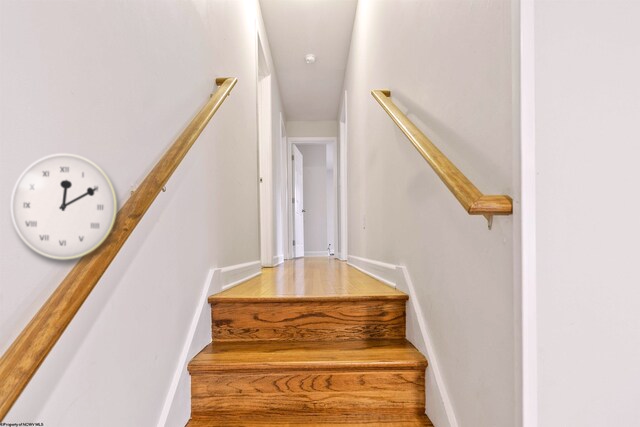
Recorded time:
12h10
